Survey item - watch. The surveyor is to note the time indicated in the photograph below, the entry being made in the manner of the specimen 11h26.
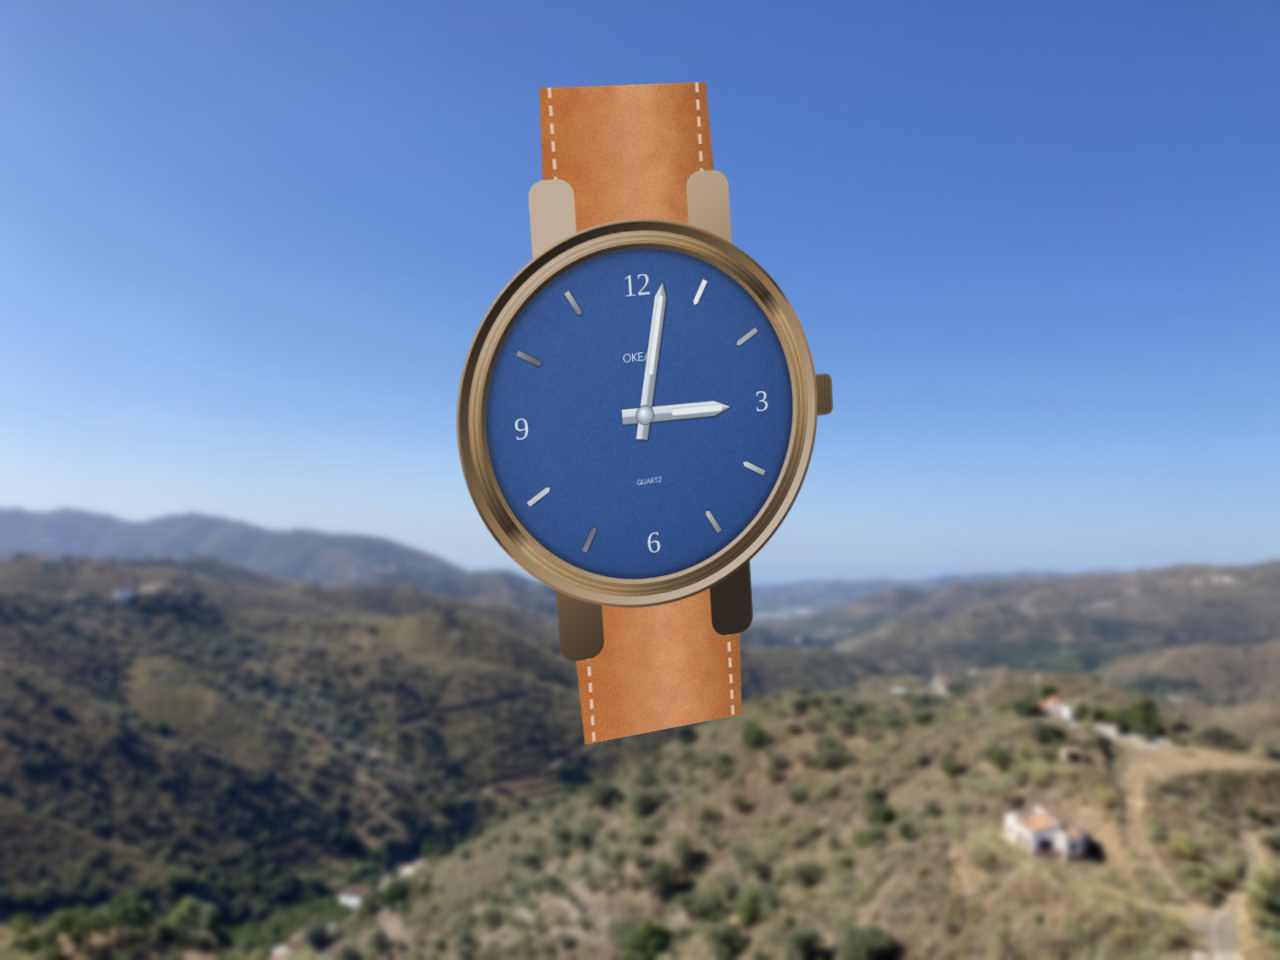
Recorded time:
3h02
